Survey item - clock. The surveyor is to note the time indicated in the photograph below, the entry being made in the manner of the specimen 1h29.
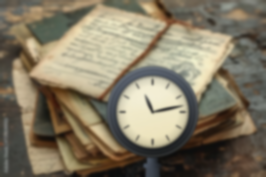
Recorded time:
11h13
